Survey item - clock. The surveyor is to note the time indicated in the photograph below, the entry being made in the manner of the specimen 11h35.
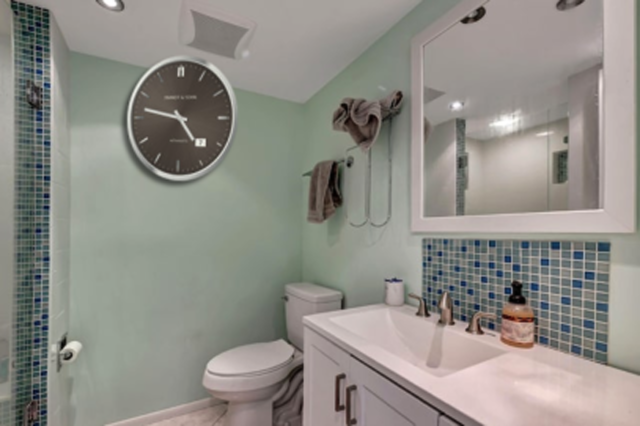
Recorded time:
4h47
